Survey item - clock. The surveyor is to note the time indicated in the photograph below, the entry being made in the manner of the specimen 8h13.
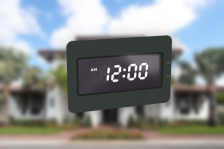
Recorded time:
12h00
